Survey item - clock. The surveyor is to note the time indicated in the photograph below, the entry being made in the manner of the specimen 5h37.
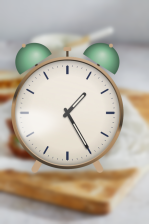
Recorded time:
1h25
